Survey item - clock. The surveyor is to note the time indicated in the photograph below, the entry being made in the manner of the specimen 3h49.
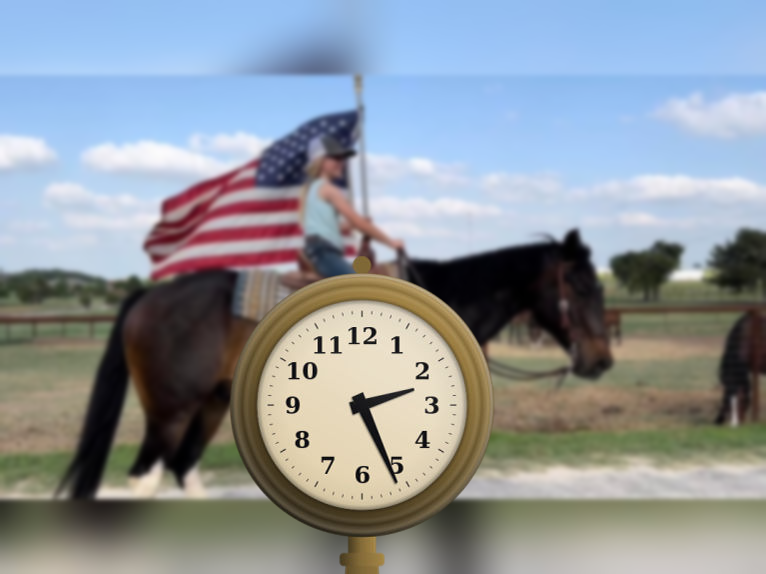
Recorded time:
2h26
